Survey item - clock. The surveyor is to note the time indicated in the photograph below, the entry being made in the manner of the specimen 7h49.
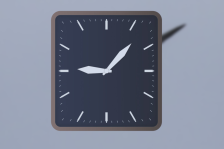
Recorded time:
9h07
